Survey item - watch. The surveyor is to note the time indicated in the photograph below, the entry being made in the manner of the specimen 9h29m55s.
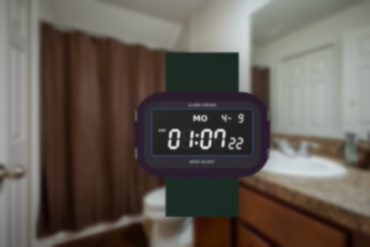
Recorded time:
1h07m22s
